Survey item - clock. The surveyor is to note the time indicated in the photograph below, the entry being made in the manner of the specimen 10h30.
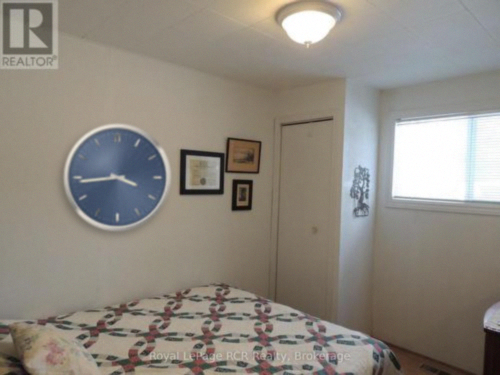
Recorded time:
3h44
